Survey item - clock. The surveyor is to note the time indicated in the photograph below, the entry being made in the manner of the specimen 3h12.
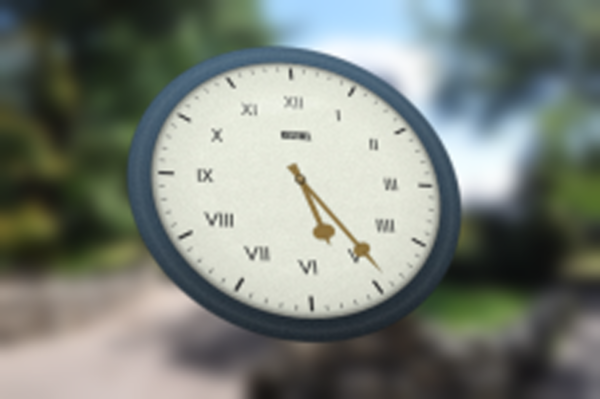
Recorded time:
5h24
